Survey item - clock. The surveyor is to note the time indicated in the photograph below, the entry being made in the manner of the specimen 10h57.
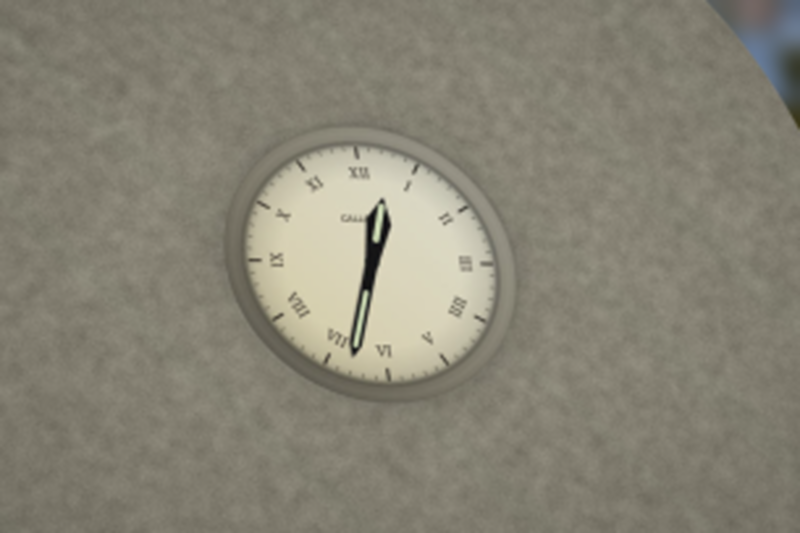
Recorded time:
12h33
